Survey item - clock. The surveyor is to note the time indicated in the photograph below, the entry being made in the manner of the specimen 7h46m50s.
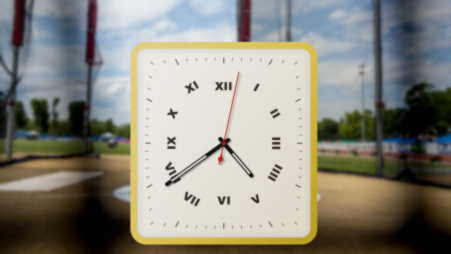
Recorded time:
4h39m02s
